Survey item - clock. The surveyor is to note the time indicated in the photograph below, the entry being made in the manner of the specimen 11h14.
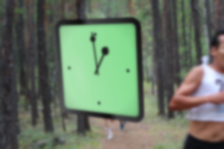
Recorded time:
12h59
